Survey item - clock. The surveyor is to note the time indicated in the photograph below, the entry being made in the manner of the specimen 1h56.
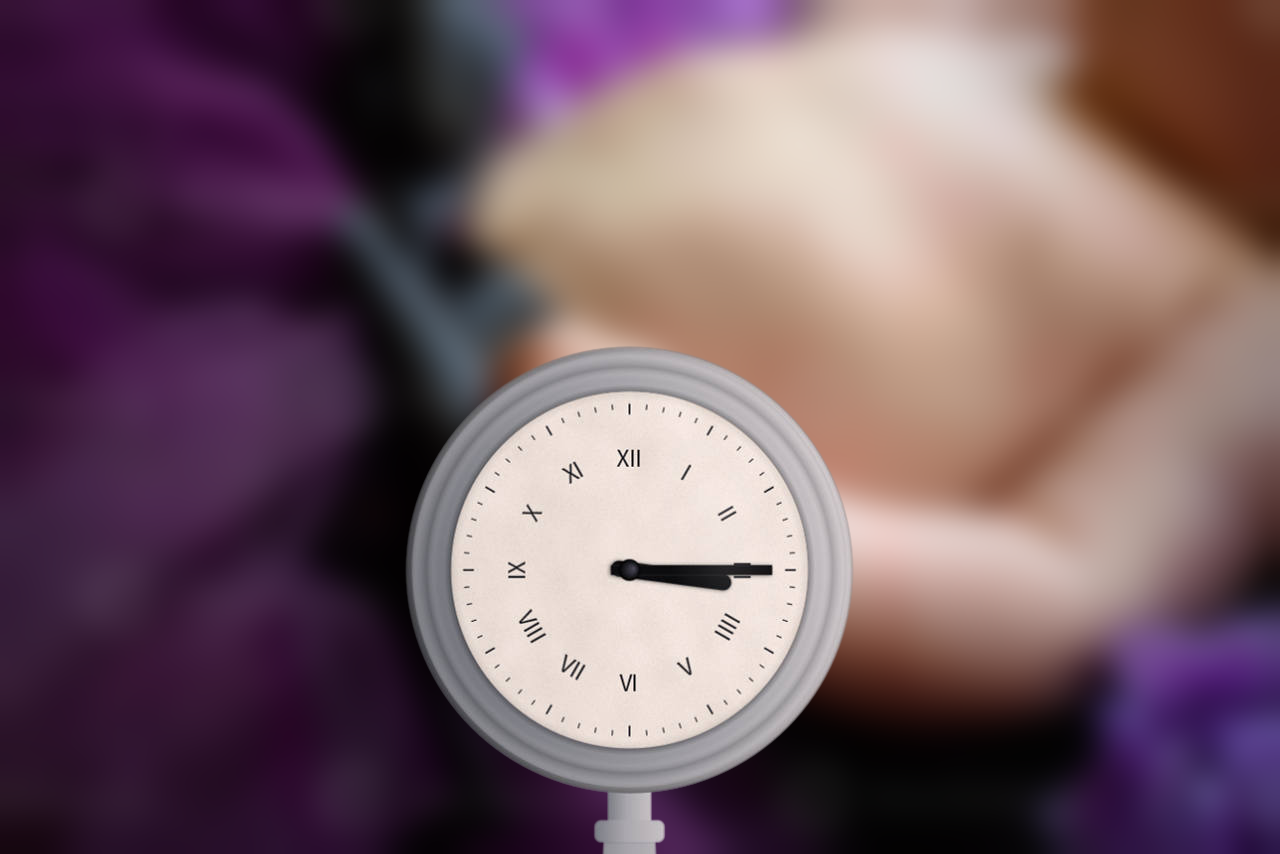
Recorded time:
3h15
